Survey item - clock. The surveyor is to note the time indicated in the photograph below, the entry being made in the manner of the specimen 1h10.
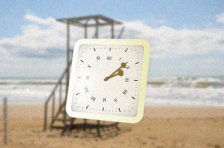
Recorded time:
2h08
